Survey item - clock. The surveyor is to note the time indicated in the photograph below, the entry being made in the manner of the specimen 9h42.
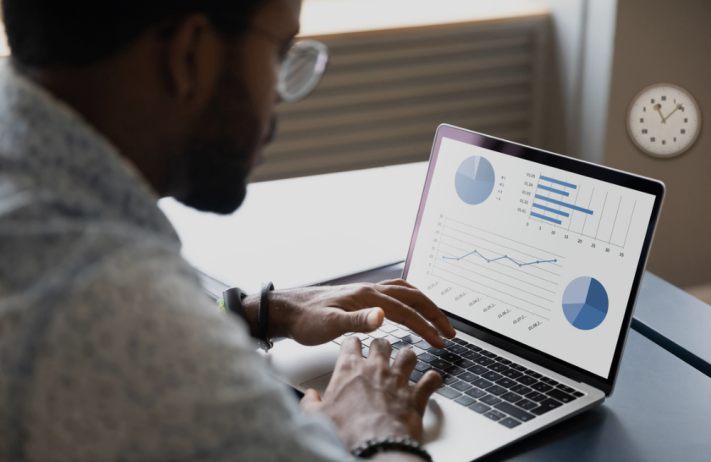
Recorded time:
11h08
